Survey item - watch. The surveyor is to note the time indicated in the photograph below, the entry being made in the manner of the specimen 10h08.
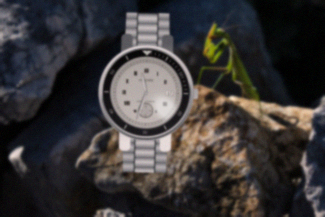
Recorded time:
11h33
